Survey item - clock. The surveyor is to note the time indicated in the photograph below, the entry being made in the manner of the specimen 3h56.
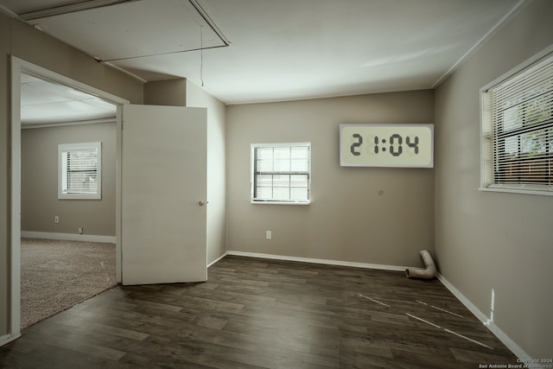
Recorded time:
21h04
